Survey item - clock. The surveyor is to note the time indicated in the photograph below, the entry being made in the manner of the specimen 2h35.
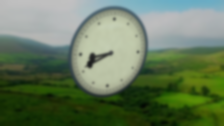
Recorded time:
8h41
